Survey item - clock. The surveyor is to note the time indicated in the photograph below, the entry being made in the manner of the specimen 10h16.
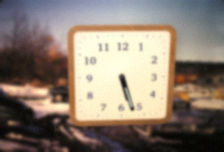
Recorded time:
5h27
